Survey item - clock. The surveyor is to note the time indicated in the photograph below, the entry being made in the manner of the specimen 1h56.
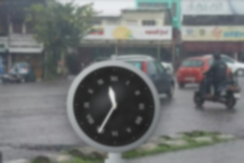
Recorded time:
11h35
